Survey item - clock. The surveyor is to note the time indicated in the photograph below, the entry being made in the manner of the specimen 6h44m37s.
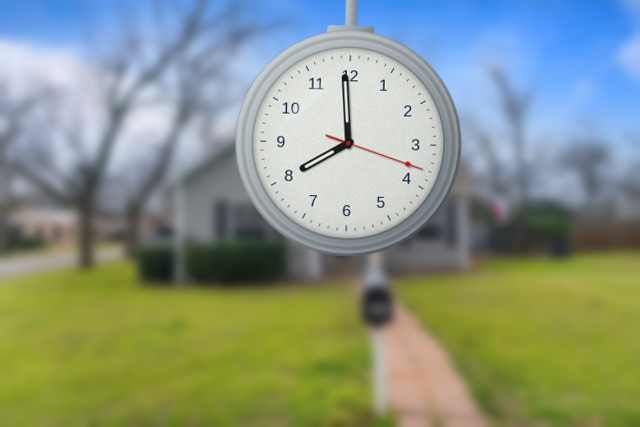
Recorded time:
7h59m18s
